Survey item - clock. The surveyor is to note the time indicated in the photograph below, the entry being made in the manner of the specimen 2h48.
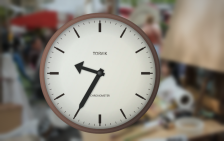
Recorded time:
9h35
